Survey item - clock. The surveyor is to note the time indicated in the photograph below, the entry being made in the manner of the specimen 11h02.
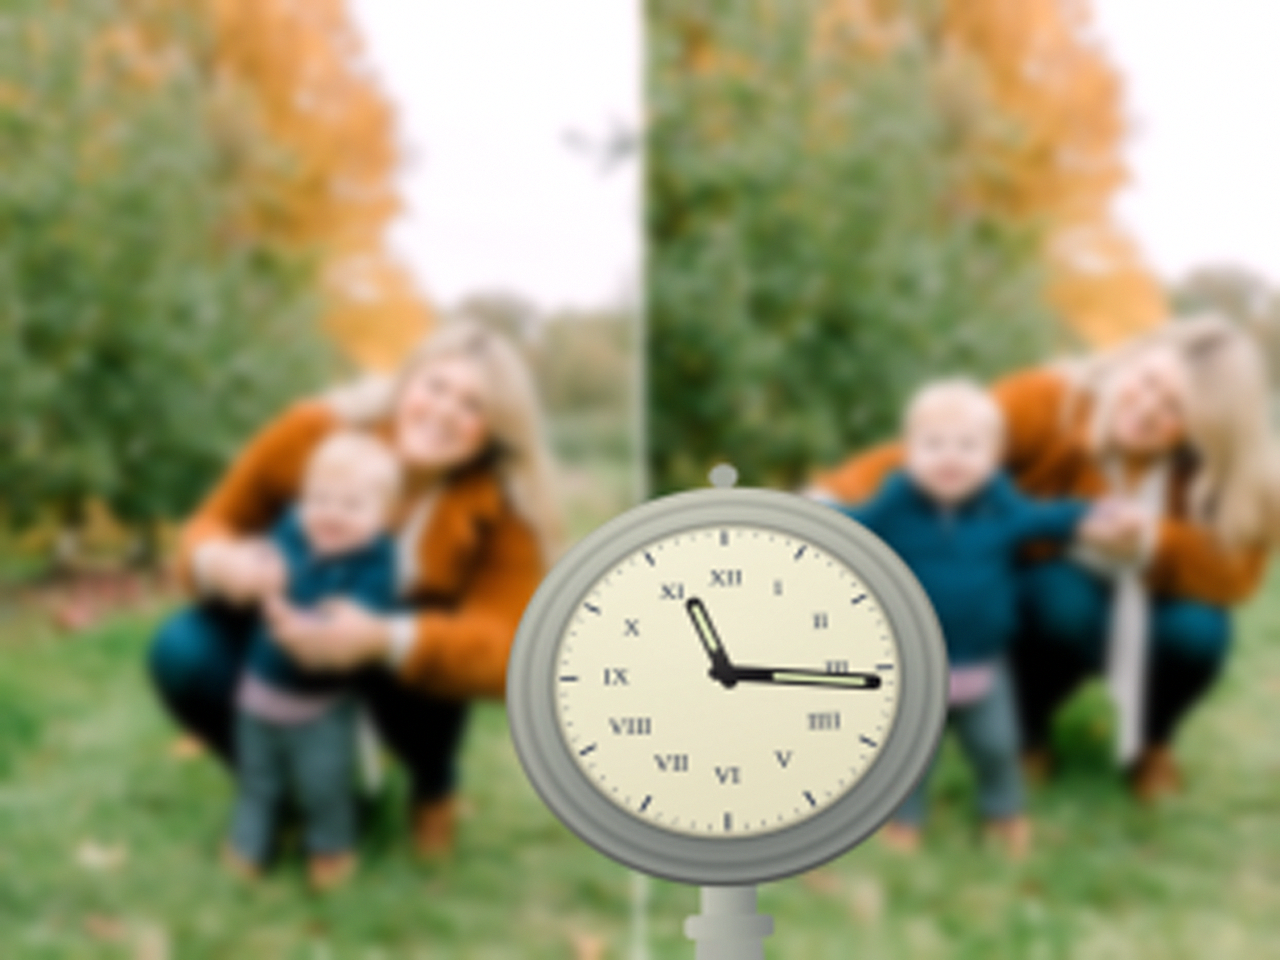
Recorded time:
11h16
